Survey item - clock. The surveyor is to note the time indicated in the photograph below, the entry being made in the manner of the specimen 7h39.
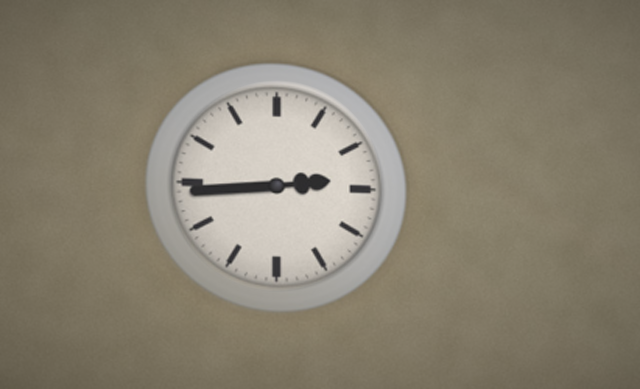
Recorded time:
2h44
